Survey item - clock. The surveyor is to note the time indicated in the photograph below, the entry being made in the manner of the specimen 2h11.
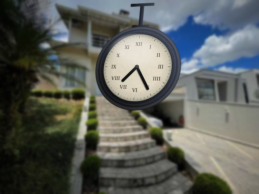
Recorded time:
7h25
